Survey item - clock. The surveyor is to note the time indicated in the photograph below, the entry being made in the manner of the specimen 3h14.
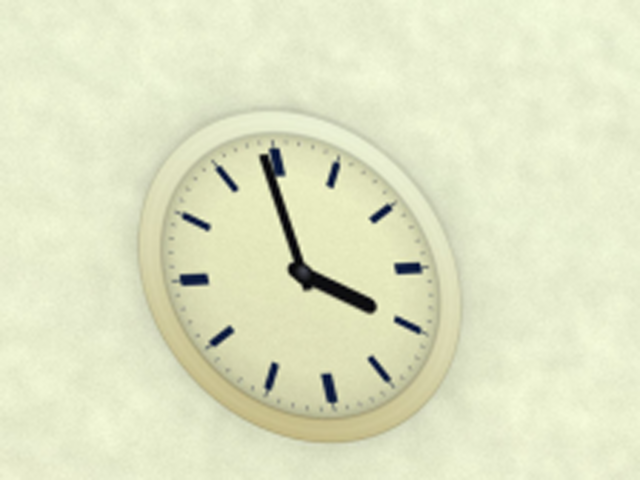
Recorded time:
3h59
